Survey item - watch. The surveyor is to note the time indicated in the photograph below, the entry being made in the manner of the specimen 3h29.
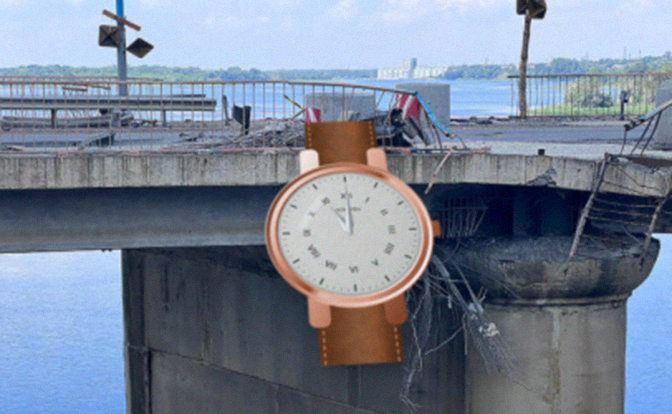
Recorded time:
11h00
